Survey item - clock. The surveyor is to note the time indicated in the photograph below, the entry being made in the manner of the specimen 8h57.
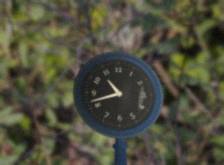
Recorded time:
10h42
